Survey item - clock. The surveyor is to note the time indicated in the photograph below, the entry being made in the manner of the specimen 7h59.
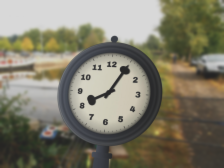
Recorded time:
8h05
